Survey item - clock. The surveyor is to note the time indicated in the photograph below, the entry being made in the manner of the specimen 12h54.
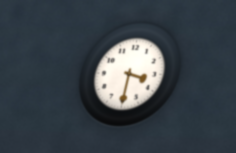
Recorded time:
3h30
